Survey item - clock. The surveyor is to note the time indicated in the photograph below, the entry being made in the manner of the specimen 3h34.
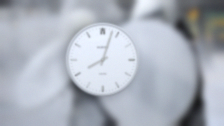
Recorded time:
8h03
